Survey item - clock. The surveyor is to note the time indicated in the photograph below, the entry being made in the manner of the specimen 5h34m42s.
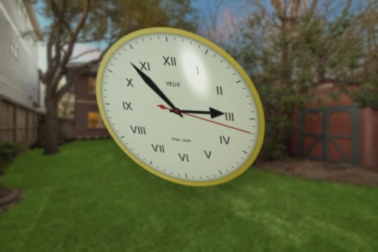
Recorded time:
2h53m17s
